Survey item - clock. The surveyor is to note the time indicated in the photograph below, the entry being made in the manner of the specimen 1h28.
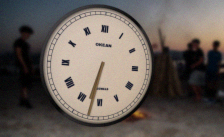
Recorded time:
6h32
